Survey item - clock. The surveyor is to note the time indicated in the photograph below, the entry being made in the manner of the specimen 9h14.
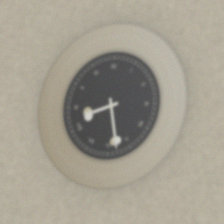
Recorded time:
8h28
